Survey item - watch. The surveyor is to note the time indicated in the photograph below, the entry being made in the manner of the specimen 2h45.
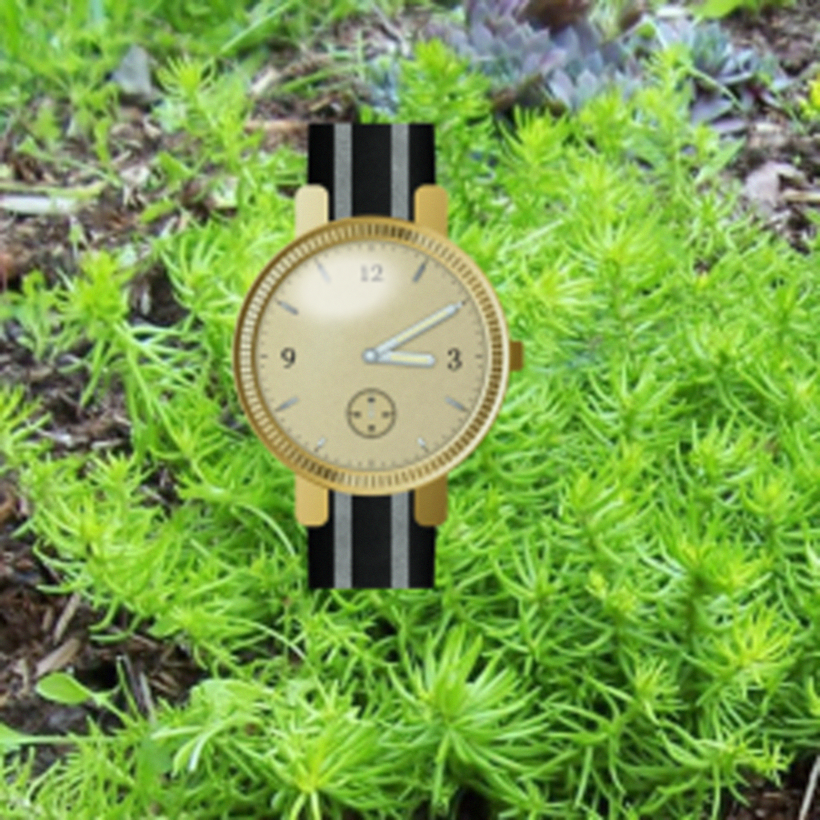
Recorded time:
3h10
